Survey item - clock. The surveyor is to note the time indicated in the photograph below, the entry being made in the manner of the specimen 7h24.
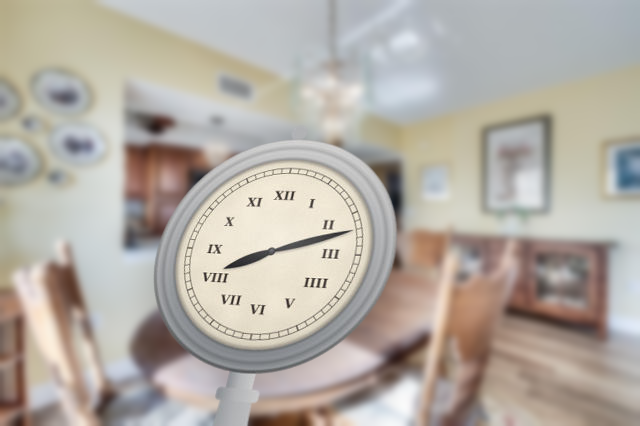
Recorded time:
8h12
